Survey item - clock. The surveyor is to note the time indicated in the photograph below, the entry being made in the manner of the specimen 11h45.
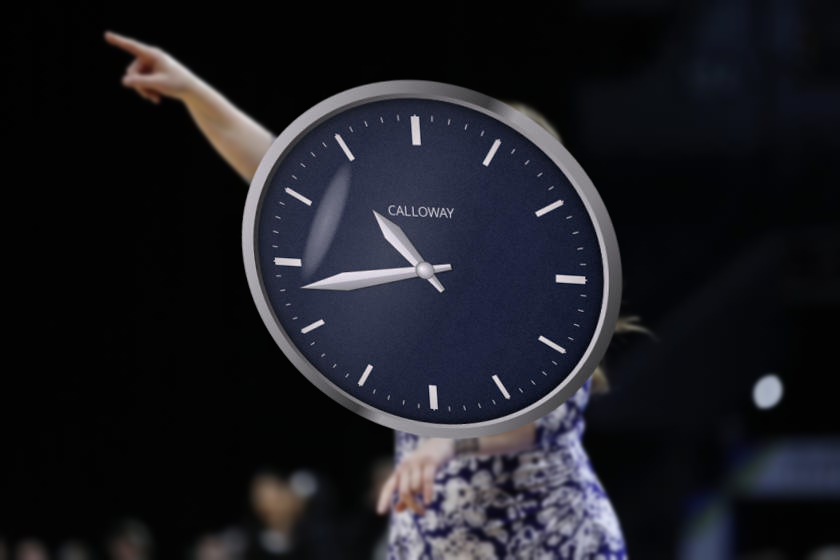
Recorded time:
10h43
